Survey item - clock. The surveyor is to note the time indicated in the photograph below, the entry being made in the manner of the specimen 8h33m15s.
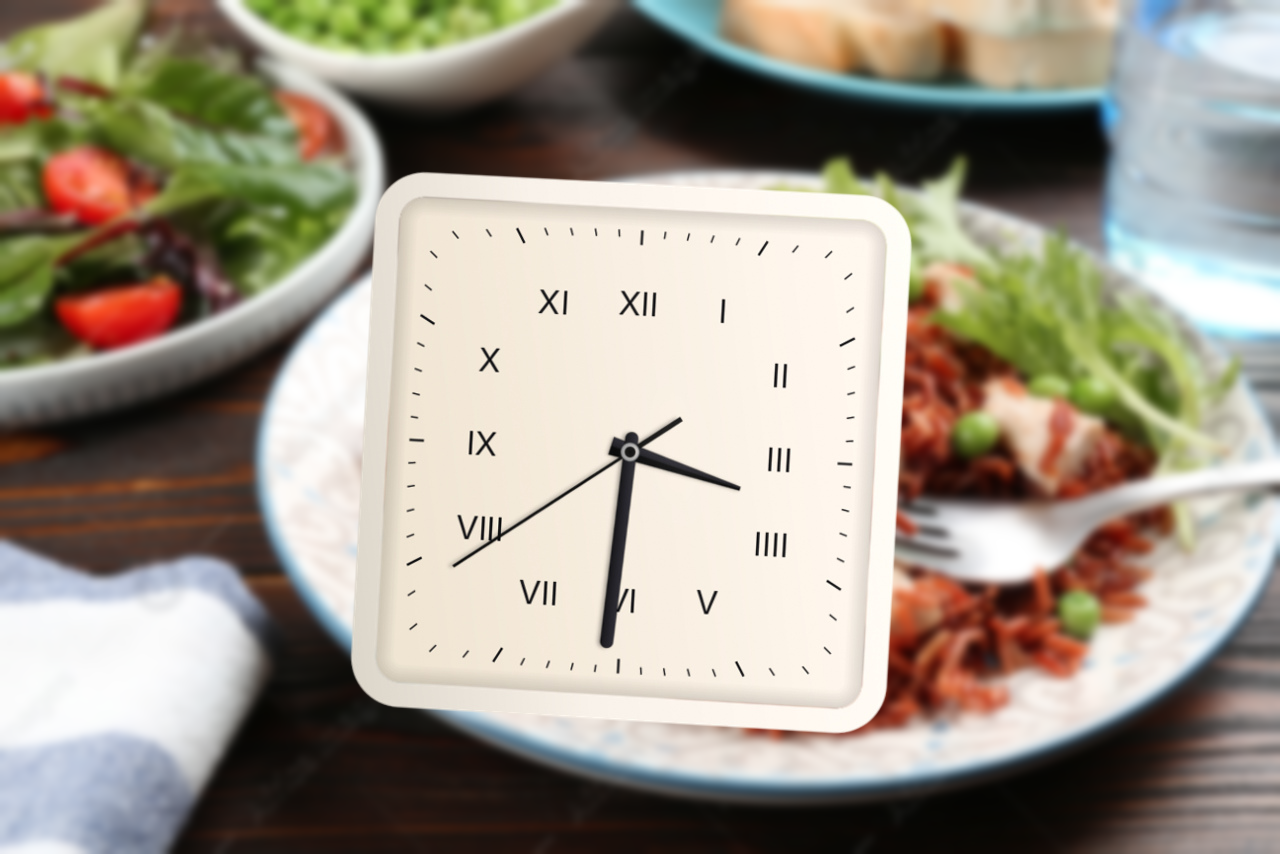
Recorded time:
3h30m39s
